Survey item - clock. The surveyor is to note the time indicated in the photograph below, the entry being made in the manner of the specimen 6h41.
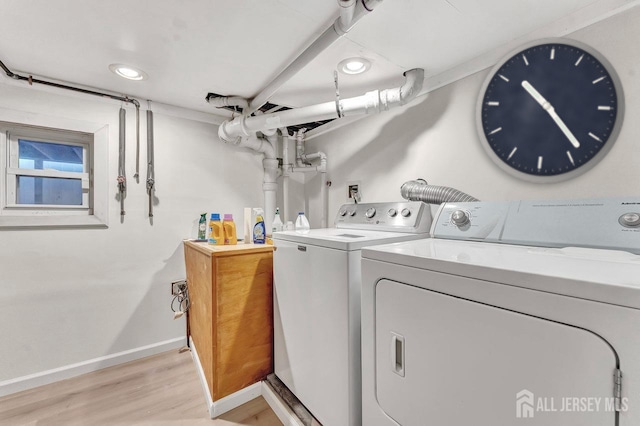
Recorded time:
10h23
